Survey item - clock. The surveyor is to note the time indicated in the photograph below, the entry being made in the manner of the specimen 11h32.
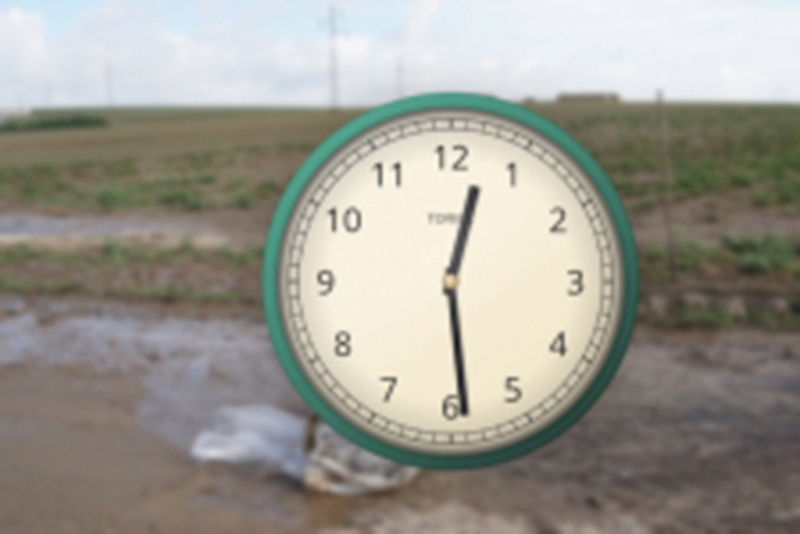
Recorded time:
12h29
